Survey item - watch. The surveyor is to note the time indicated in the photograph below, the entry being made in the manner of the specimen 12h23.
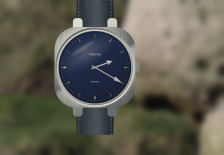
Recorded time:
2h20
